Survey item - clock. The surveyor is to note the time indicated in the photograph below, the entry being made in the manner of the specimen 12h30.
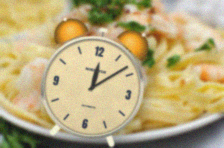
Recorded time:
12h08
